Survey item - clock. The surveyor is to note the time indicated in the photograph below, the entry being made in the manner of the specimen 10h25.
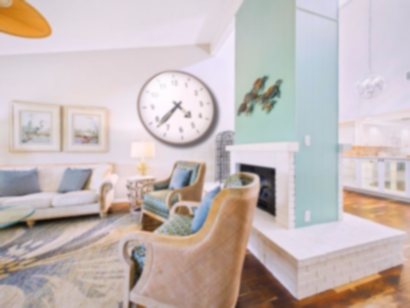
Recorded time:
4h38
